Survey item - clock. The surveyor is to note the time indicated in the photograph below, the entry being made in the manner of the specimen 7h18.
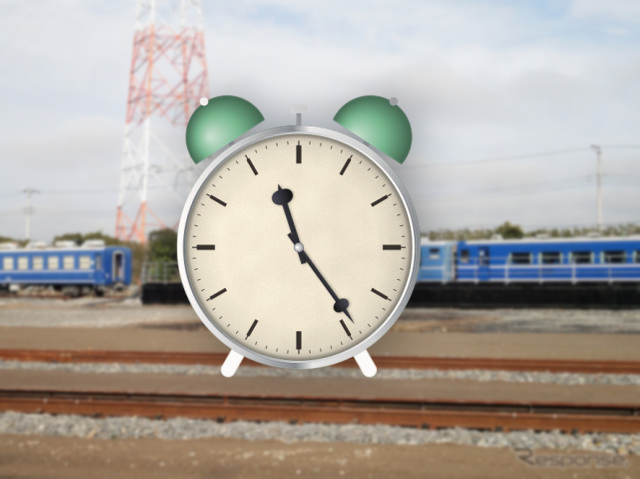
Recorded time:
11h24
